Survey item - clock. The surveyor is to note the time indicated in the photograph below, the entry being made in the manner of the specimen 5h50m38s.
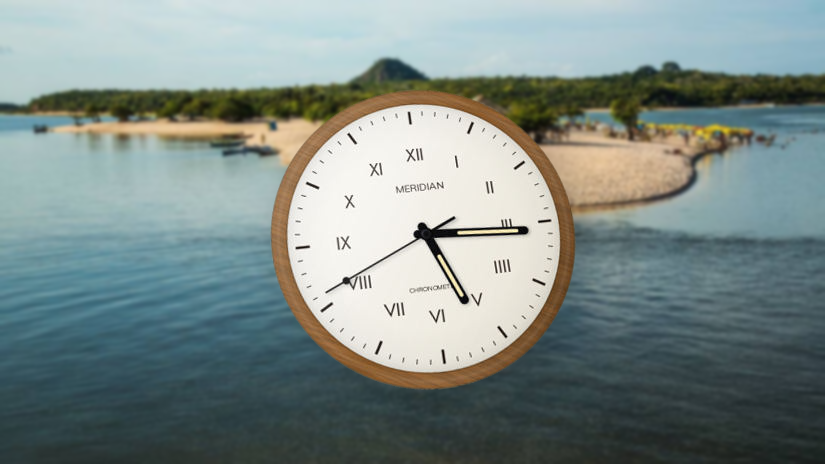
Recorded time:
5h15m41s
